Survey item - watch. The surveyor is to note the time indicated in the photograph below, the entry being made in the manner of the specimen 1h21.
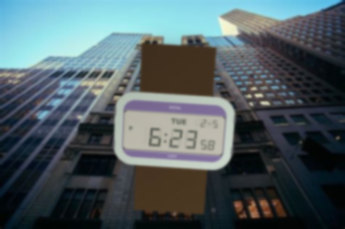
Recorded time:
6h23
